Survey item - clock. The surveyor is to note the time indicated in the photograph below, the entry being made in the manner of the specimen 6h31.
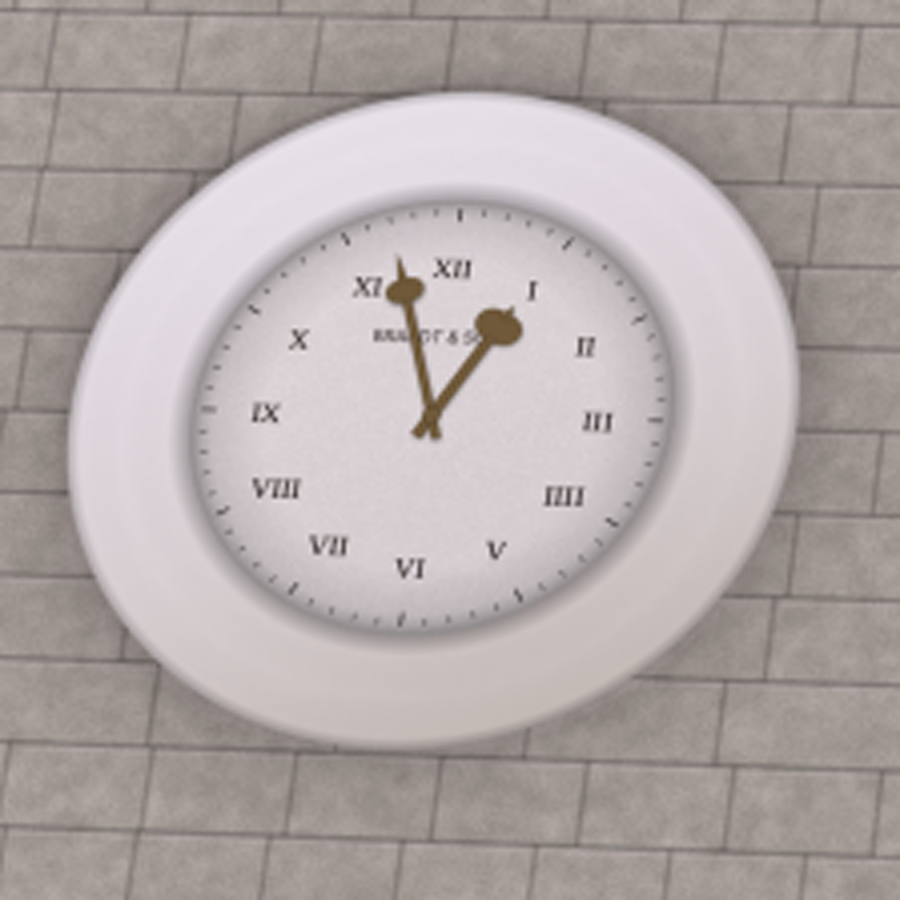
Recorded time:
12h57
